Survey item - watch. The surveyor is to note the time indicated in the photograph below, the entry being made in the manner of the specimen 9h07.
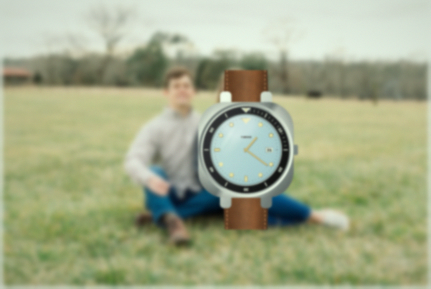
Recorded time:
1h21
